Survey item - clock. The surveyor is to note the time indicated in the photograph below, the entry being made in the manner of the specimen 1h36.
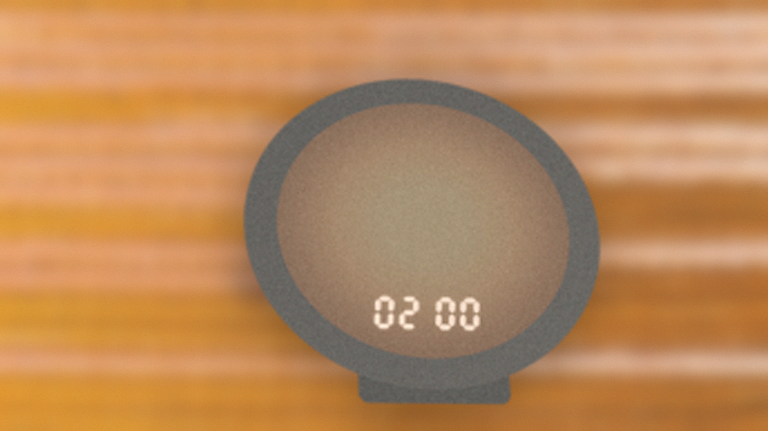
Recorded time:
2h00
